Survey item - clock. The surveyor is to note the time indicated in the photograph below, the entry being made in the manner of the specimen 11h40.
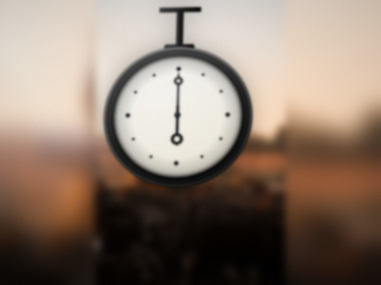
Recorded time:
6h00
